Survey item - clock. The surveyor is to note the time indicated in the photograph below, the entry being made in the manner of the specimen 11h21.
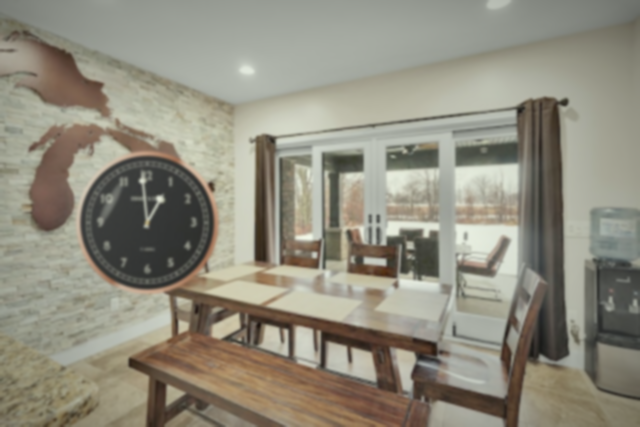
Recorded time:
12h59
